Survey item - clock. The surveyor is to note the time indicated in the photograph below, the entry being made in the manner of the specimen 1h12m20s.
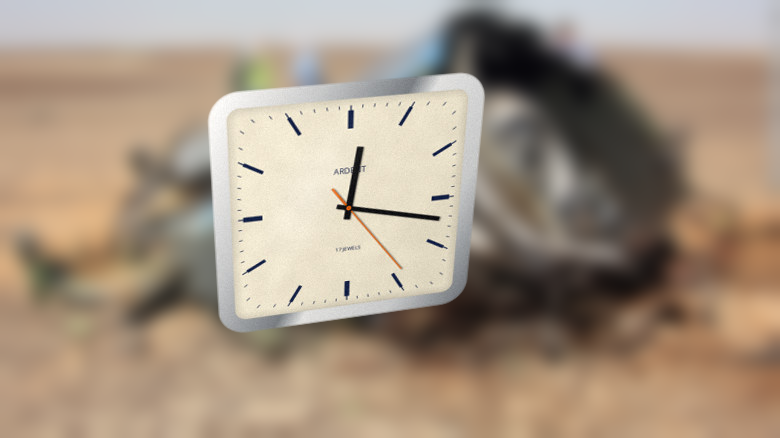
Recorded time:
12h17m24s
